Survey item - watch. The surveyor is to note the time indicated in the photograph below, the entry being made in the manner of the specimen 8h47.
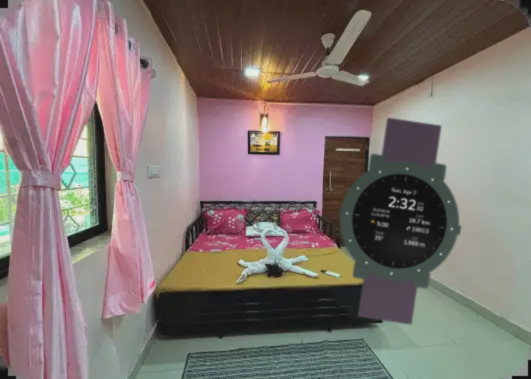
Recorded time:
2h32
